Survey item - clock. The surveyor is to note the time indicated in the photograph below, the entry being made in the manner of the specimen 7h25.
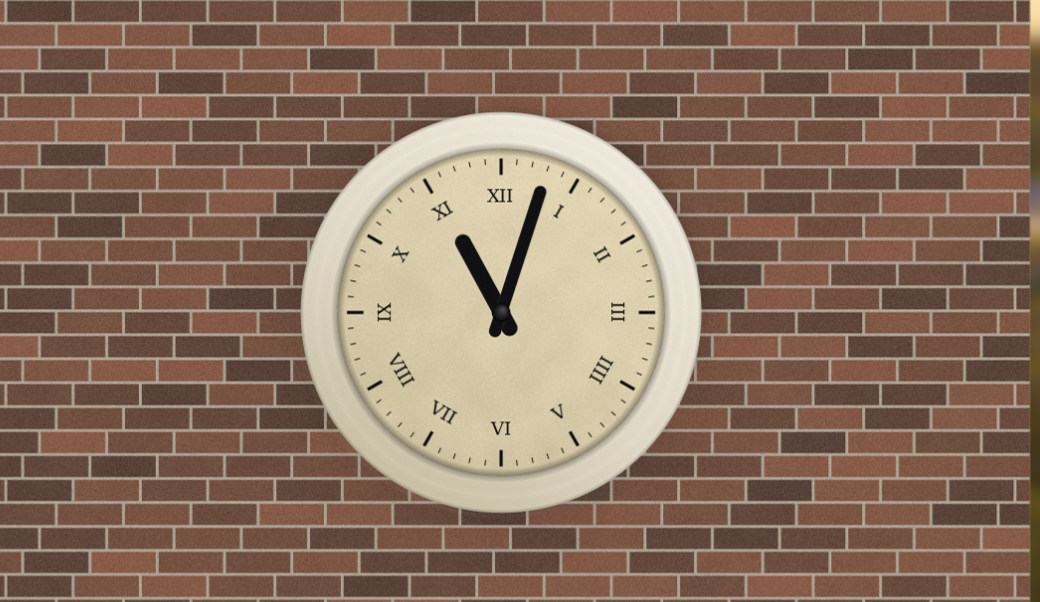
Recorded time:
11h03
